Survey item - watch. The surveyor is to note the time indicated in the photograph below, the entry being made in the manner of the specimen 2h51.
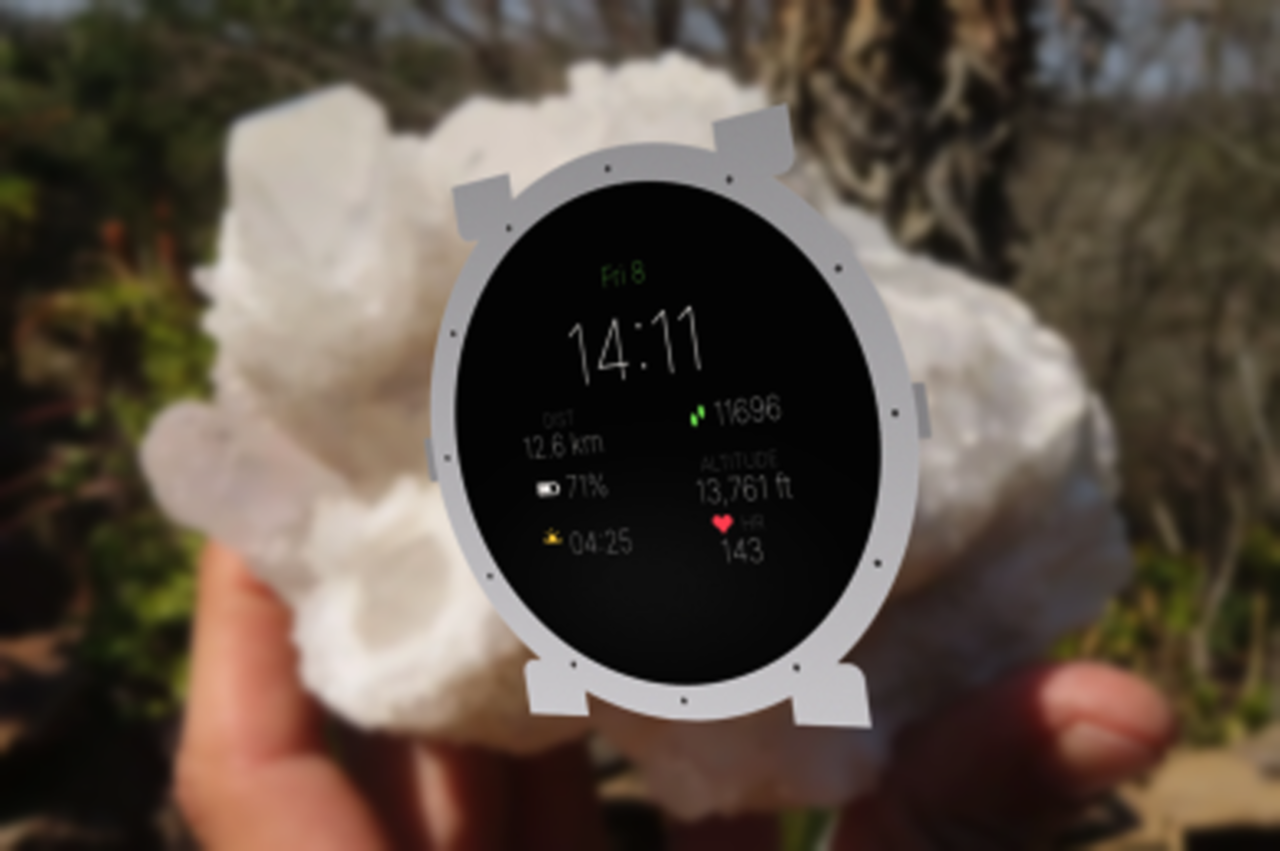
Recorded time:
14h11
